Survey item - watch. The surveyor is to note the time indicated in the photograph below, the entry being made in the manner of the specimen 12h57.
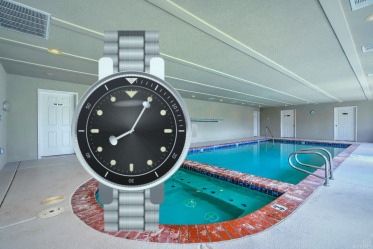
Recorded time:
8h05
